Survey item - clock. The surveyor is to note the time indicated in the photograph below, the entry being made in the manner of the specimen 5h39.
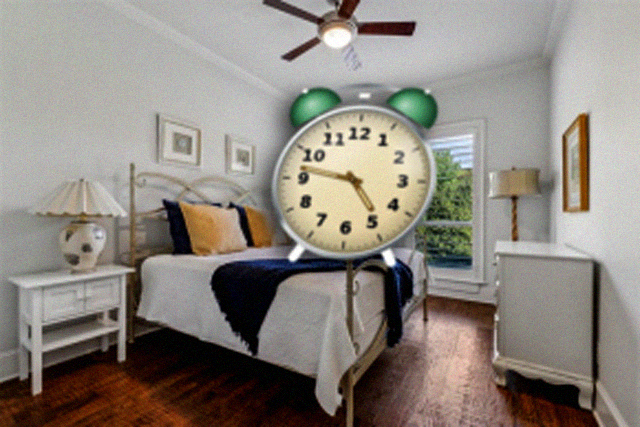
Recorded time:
4h47
